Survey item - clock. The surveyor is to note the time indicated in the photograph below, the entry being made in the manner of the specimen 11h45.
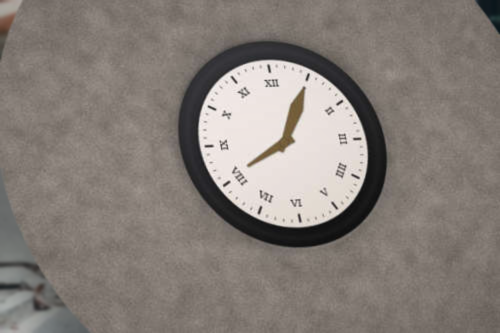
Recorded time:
8h05
